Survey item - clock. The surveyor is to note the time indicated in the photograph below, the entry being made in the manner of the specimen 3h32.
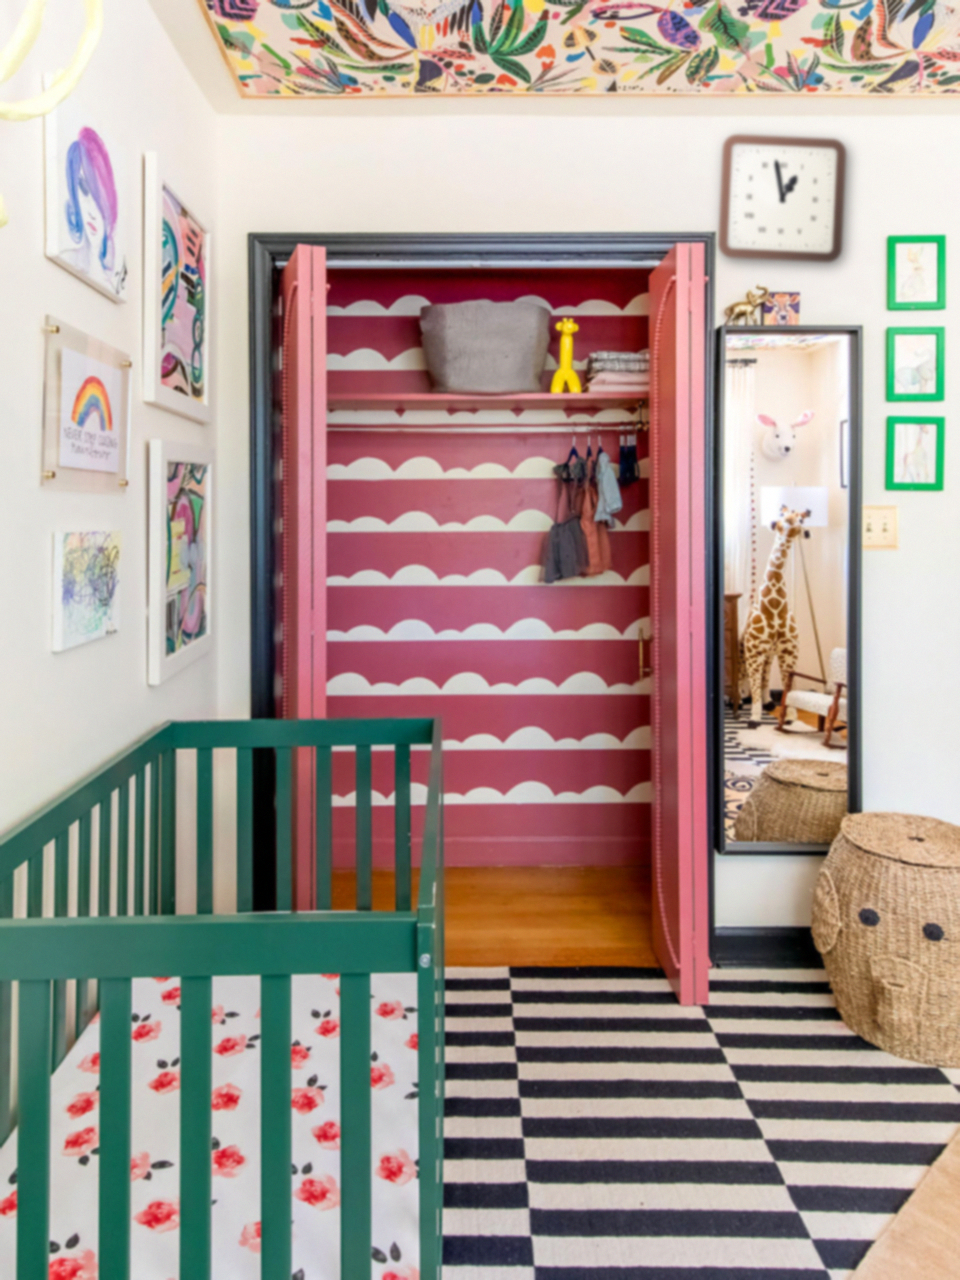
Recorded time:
12h58
